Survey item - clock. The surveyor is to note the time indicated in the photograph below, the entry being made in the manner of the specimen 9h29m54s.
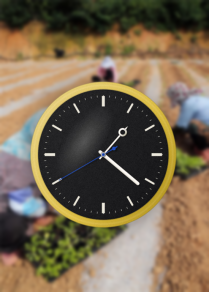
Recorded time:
1h21m40s
